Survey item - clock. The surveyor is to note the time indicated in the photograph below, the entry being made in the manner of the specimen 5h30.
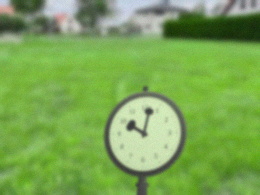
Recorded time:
10h02
